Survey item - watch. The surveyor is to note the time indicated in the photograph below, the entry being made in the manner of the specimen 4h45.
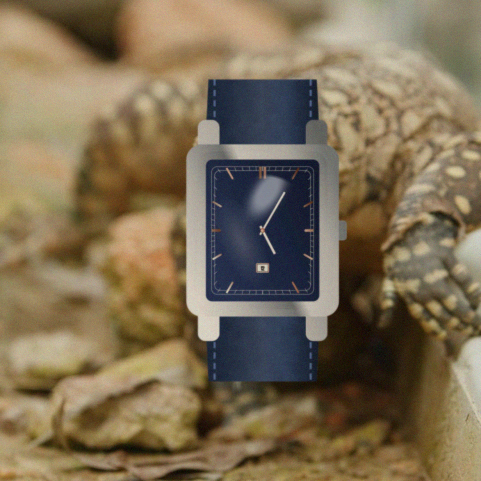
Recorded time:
5h05
